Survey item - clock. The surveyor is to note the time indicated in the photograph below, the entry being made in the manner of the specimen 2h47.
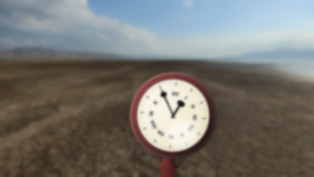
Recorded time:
12h55
